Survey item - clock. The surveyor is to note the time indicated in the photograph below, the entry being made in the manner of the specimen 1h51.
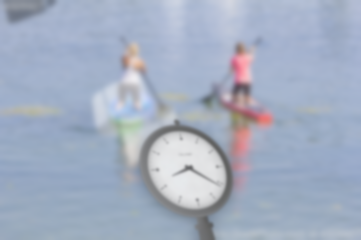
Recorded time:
8h21
